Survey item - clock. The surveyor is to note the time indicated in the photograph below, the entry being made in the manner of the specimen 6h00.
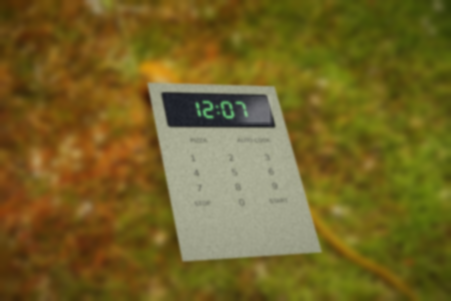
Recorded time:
12h07
